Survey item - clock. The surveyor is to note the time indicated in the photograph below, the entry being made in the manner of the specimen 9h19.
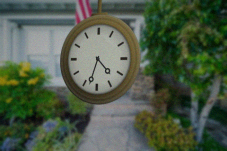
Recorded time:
4h33
